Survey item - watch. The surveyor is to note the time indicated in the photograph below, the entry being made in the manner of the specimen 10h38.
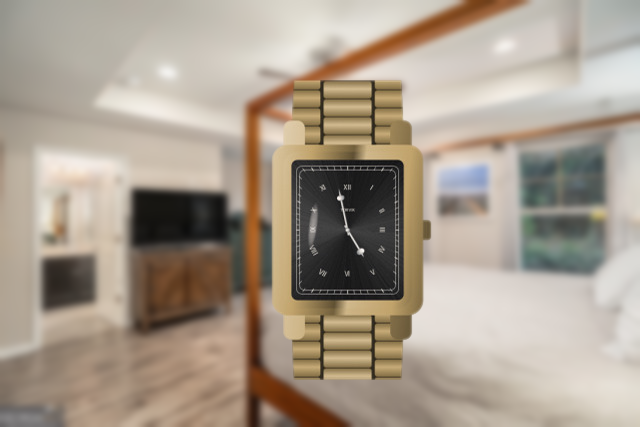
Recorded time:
4h58
